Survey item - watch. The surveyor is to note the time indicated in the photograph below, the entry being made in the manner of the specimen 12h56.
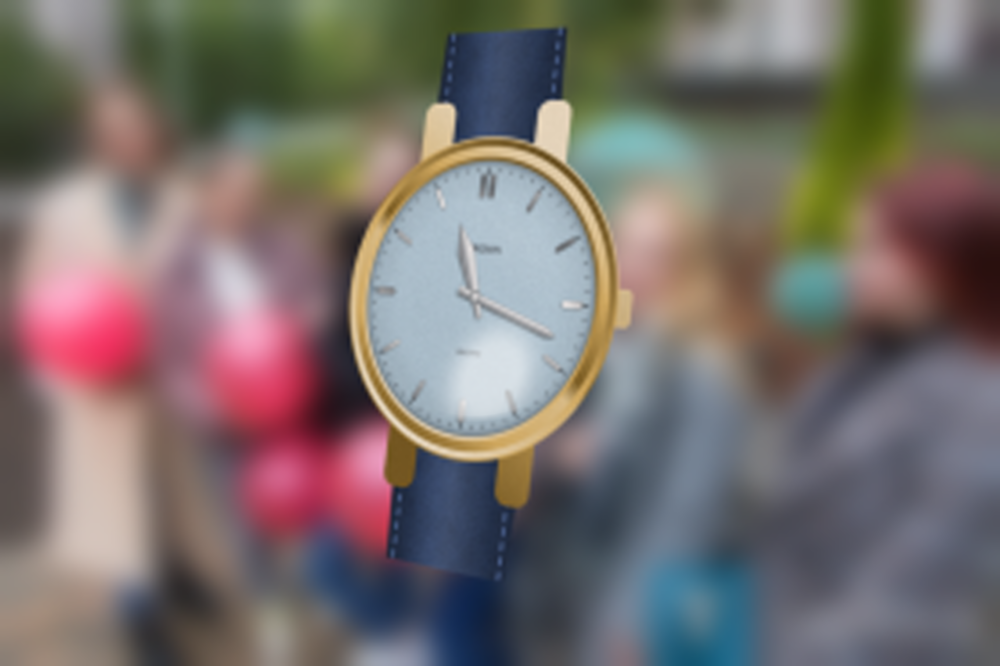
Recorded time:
11h18
